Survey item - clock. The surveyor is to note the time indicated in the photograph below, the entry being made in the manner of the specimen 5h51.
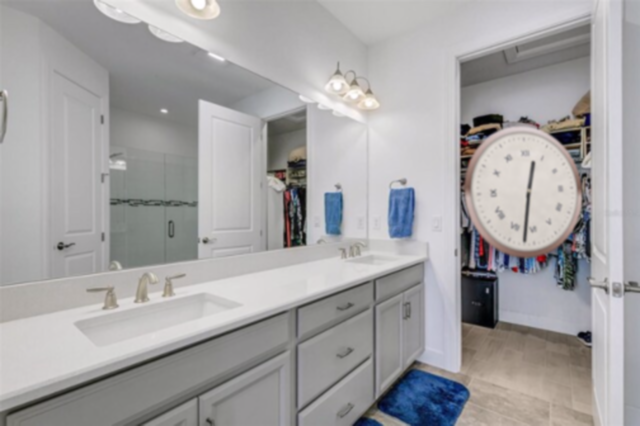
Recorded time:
12h32
